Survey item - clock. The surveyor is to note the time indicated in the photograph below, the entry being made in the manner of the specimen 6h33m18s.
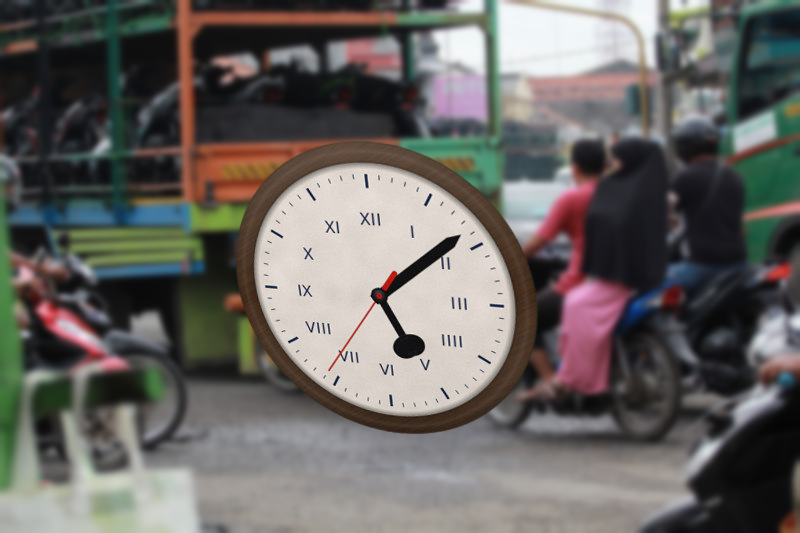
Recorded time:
5h08m36s
